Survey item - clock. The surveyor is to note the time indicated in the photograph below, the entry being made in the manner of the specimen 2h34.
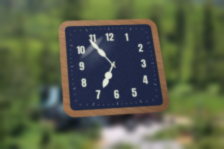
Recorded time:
6h54
